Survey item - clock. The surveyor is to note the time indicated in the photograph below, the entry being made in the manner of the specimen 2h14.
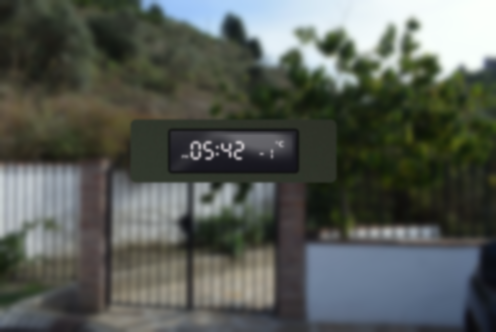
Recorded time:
5h42
